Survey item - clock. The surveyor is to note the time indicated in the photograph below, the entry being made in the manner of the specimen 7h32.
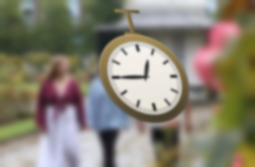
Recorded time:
12h45
